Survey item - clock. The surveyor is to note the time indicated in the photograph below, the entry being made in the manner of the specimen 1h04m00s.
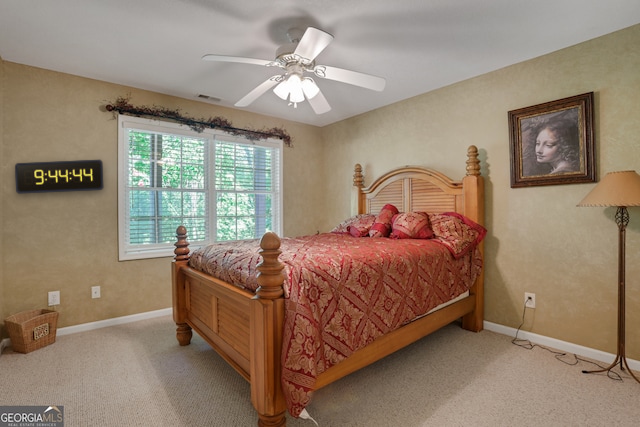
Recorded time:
9h44m44s
